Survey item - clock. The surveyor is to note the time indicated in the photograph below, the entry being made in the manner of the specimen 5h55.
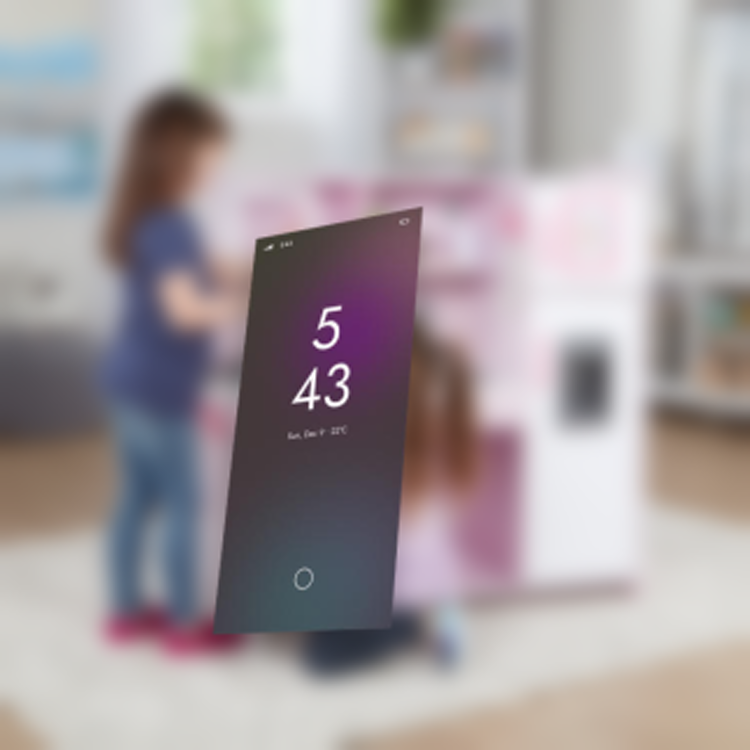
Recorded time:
5h43
